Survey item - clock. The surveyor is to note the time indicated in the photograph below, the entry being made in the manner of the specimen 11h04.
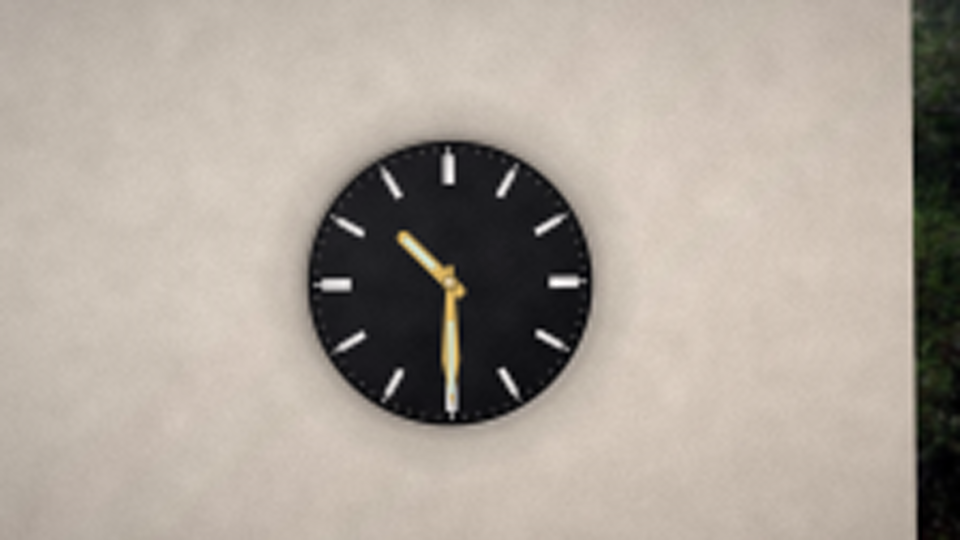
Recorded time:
10h30
